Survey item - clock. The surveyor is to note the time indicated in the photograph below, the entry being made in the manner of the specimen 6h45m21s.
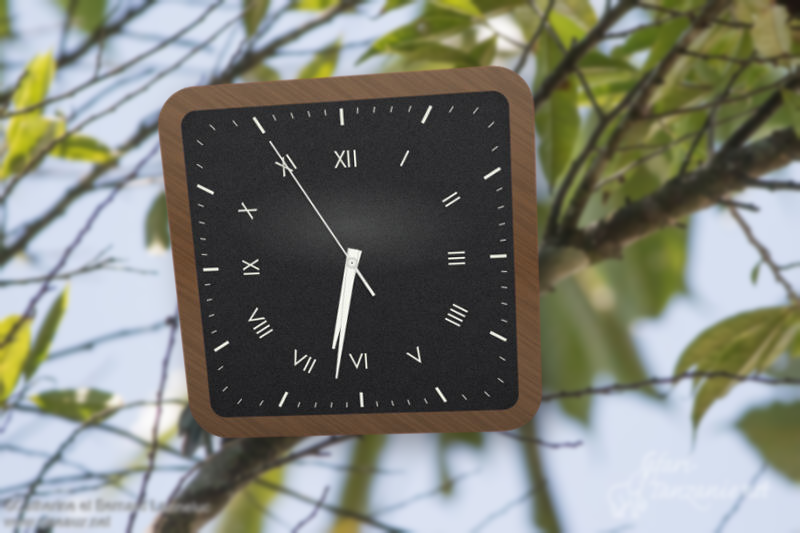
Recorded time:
6h31m55s
